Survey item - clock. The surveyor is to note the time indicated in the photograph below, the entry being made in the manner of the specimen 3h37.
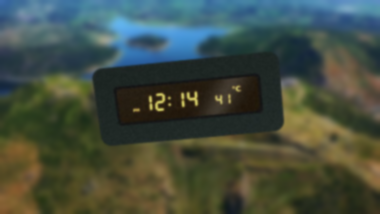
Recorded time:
12h14
